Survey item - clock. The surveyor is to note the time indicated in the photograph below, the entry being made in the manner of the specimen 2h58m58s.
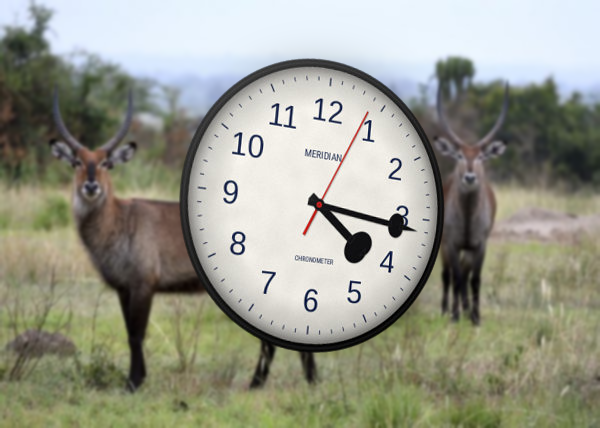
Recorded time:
4h16m04s
